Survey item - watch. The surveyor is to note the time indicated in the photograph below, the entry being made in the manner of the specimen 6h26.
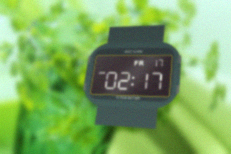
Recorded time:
2h17
